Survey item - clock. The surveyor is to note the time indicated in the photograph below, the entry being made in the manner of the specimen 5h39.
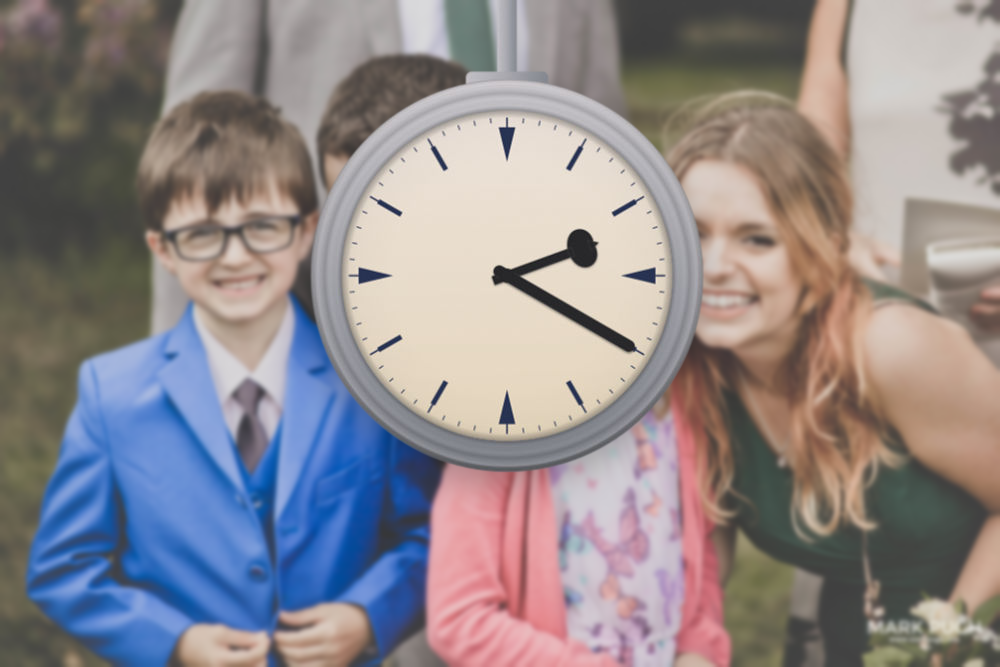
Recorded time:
2h20
